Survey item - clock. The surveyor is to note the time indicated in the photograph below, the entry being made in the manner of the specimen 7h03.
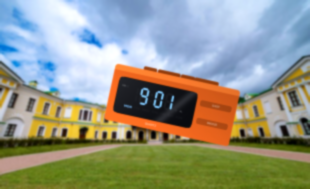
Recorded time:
9h01
